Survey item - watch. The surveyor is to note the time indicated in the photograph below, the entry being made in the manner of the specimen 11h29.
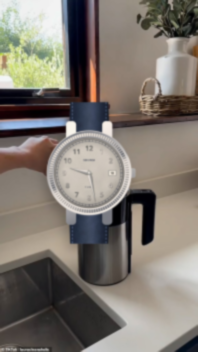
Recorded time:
9h28
